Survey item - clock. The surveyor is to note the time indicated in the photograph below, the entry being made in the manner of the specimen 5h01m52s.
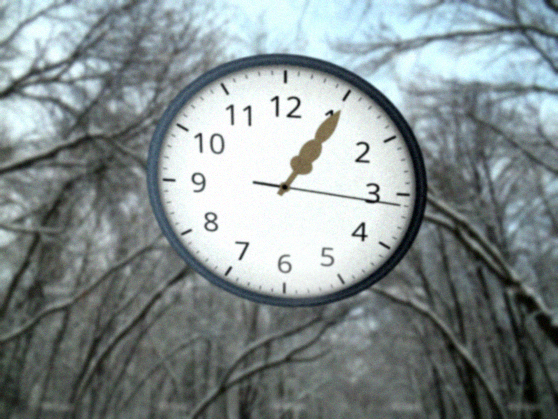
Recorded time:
1h05m16s
